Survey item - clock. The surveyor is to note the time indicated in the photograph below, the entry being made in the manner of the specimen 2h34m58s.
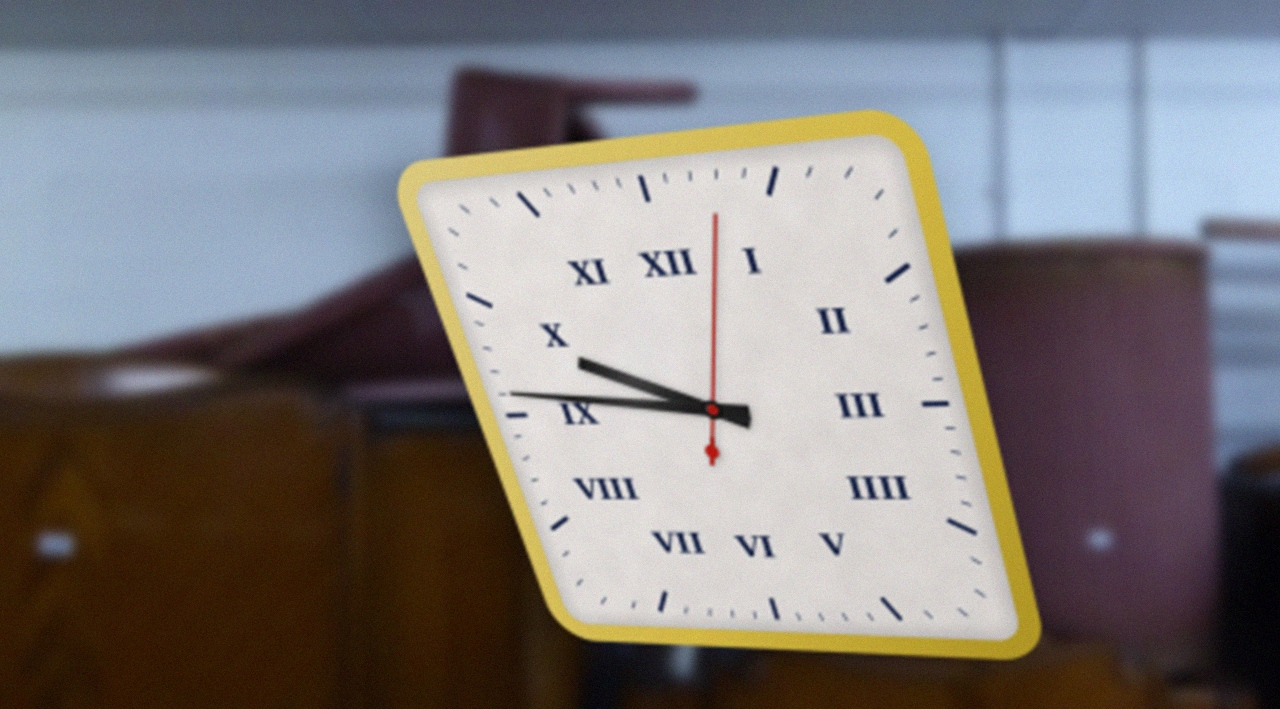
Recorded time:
9h46m03s
